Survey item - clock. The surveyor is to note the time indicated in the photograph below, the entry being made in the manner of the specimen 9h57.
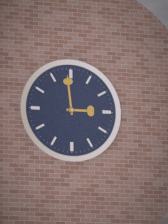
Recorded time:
2h59
